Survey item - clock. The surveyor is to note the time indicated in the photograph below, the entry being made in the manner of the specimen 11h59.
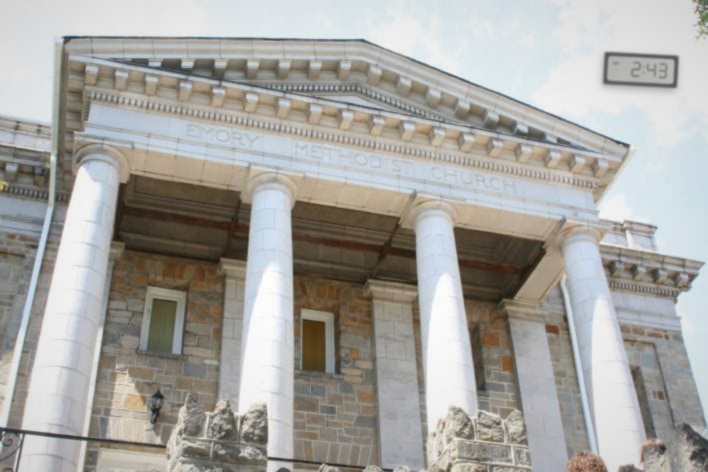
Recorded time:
2h43
